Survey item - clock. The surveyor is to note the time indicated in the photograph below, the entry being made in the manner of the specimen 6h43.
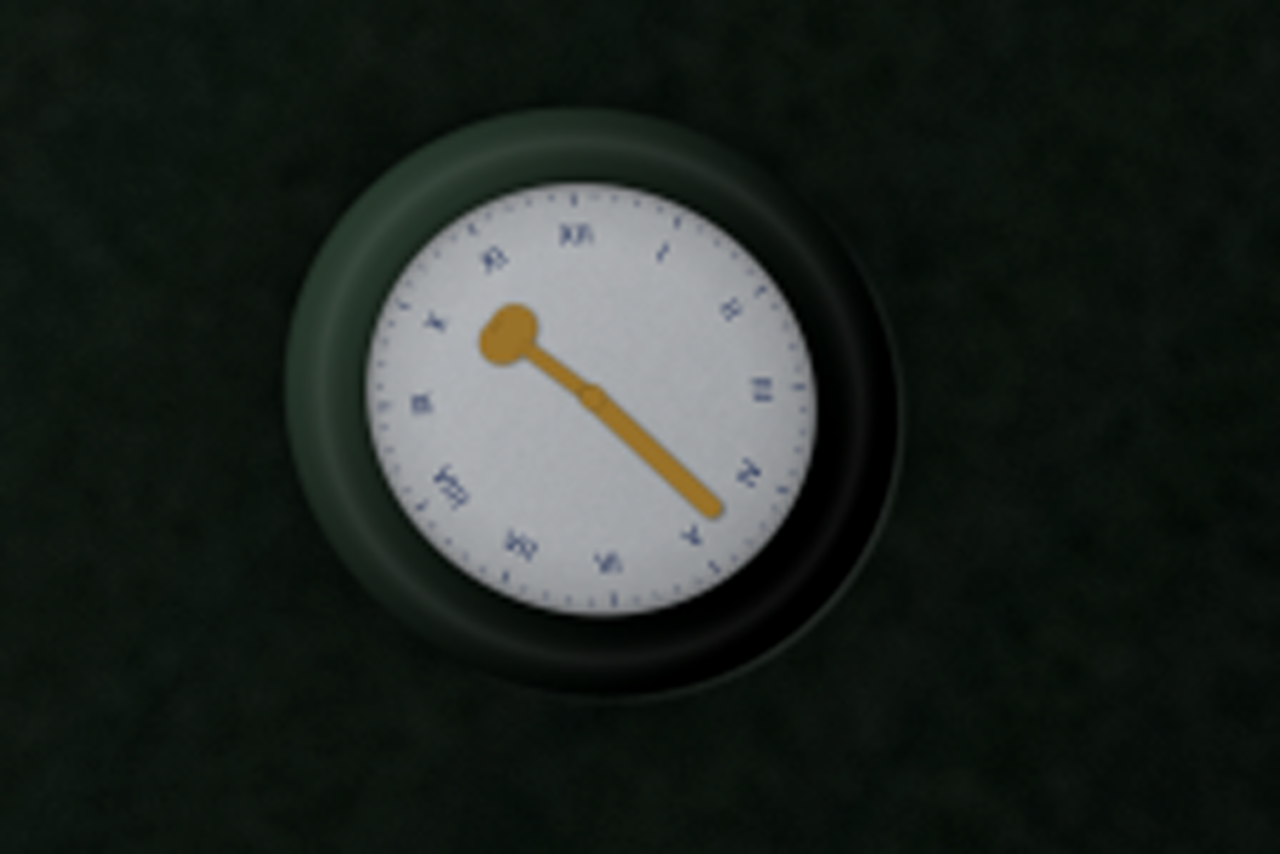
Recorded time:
10h23
